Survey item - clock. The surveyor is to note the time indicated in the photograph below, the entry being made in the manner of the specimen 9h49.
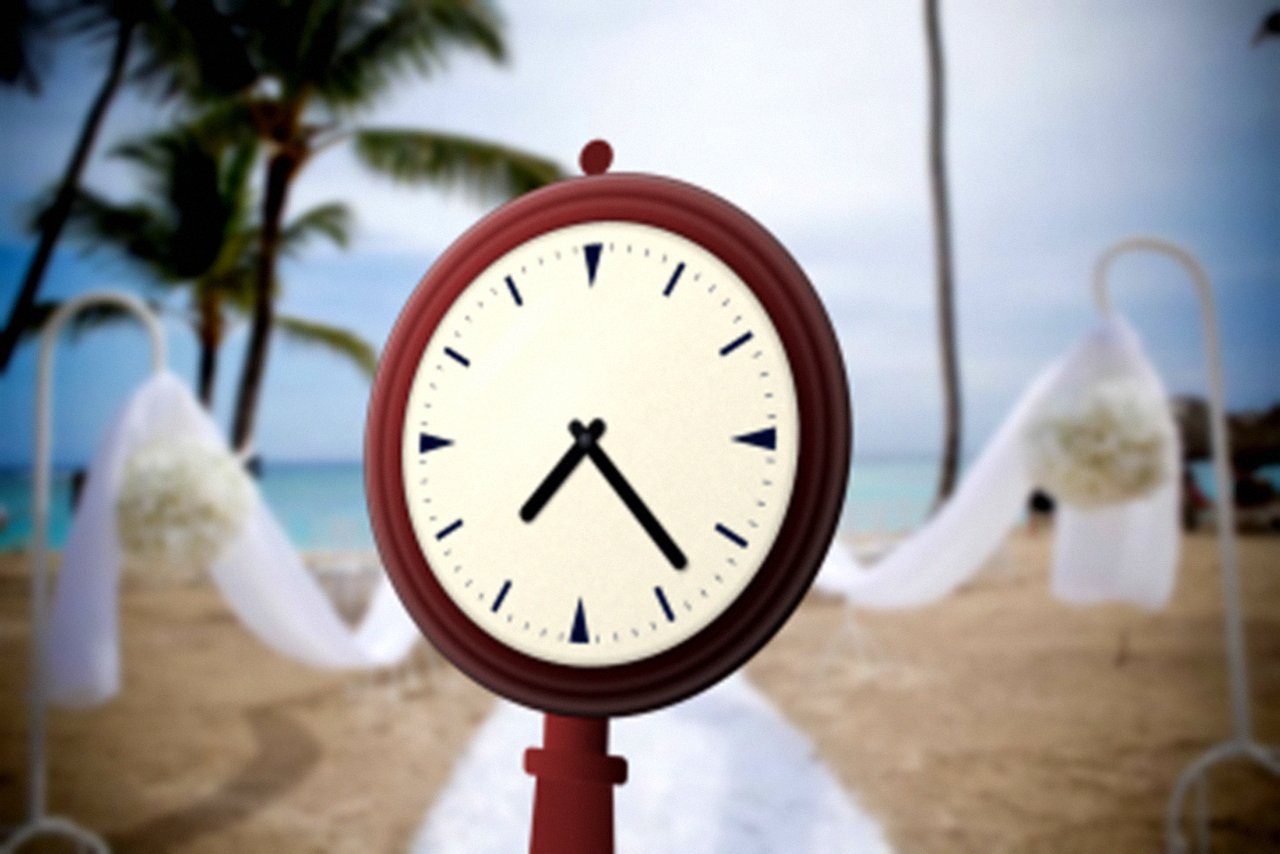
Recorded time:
7h23
